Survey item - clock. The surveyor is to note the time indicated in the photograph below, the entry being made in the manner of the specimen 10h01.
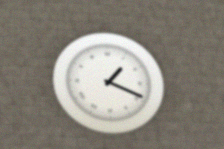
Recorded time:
1h19
